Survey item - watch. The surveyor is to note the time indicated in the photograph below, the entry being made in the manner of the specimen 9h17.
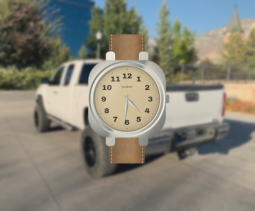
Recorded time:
4h31
